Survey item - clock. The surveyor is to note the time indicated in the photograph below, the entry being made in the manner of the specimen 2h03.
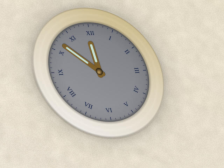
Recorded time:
11h52
